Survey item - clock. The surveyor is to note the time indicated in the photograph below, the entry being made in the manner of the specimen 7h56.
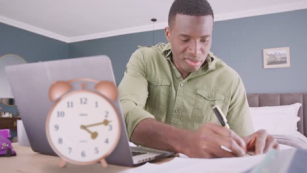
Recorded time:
4h13
